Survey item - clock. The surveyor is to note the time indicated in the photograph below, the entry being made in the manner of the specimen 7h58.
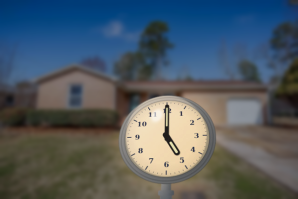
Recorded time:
5h00
